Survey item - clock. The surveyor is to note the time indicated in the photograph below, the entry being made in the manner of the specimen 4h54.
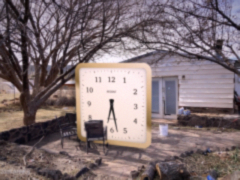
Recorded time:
6h28
